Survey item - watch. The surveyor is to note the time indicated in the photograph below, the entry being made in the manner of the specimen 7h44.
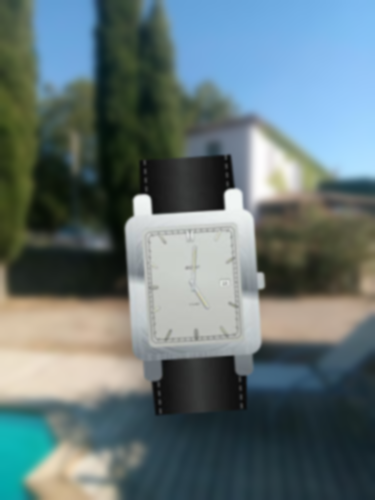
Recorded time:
5h01
